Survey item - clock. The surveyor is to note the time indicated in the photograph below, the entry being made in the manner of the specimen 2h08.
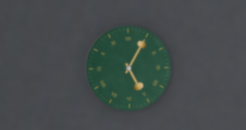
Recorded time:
5h05
